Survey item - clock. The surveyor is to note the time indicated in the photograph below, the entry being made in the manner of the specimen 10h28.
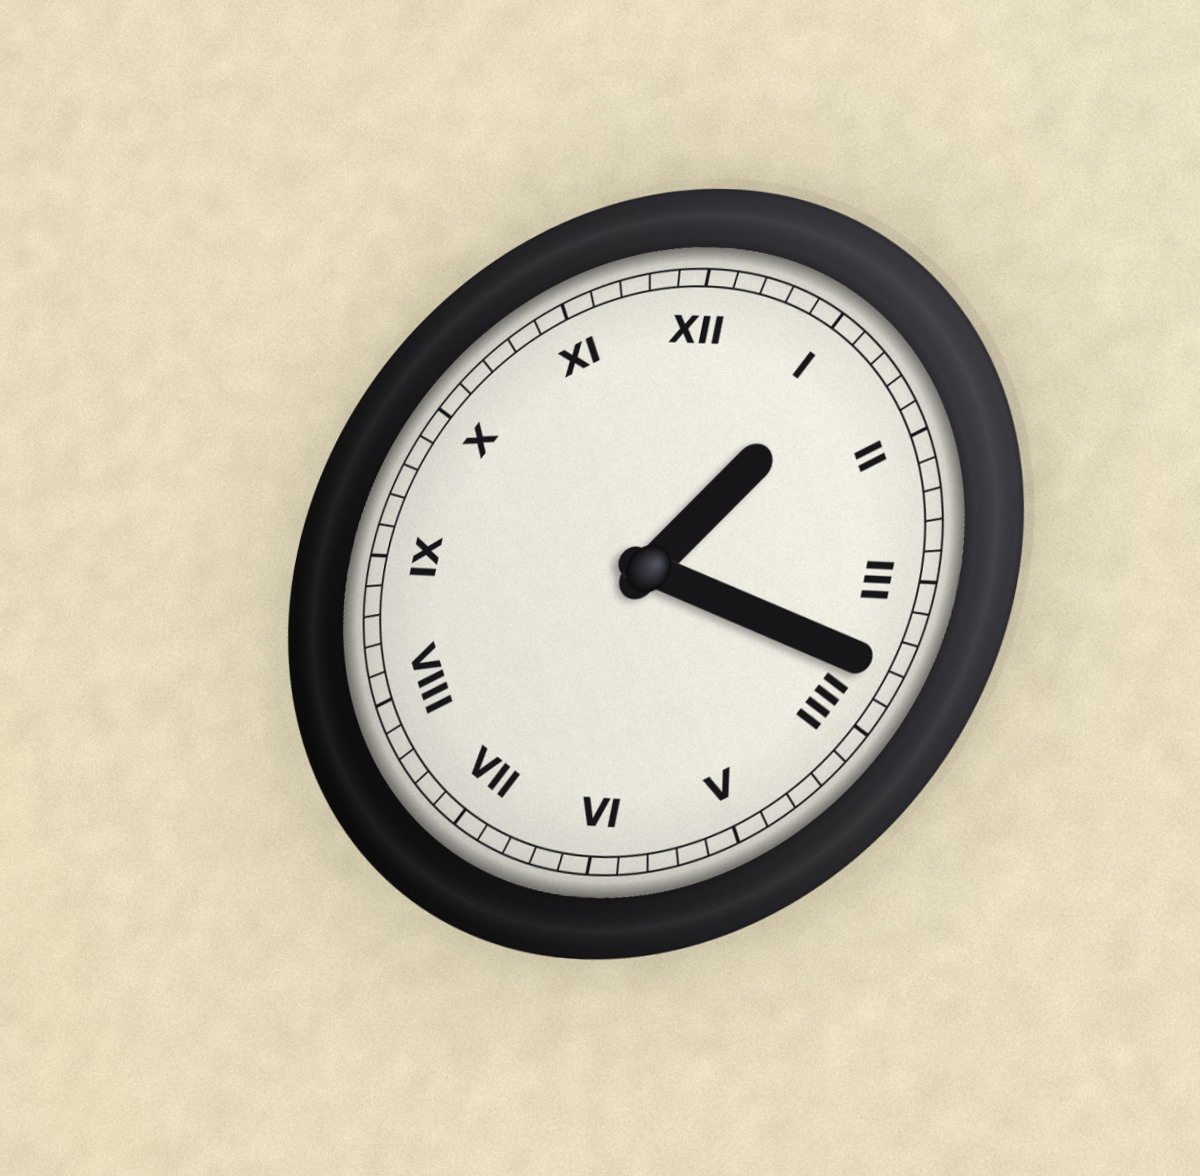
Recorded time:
1h18
